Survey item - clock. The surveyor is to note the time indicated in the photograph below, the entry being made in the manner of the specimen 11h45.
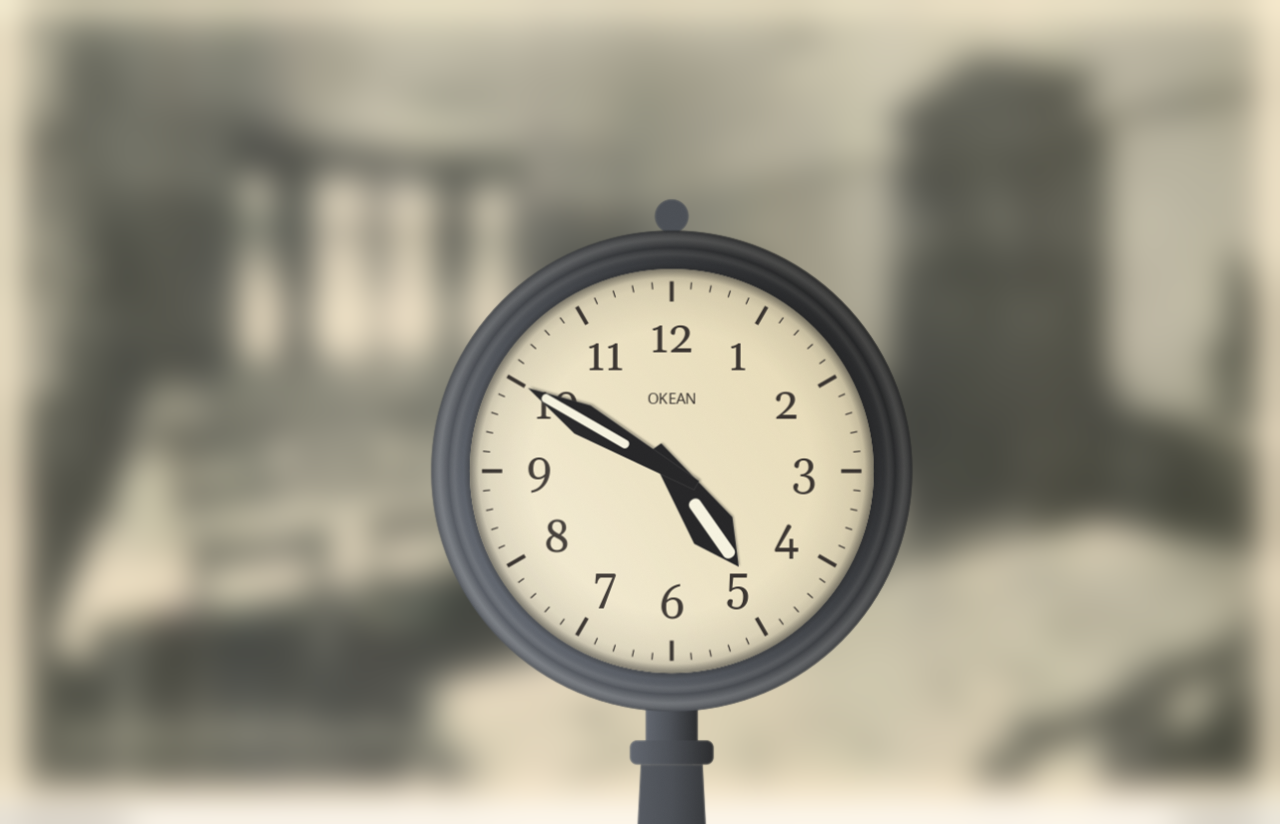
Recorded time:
4h50
